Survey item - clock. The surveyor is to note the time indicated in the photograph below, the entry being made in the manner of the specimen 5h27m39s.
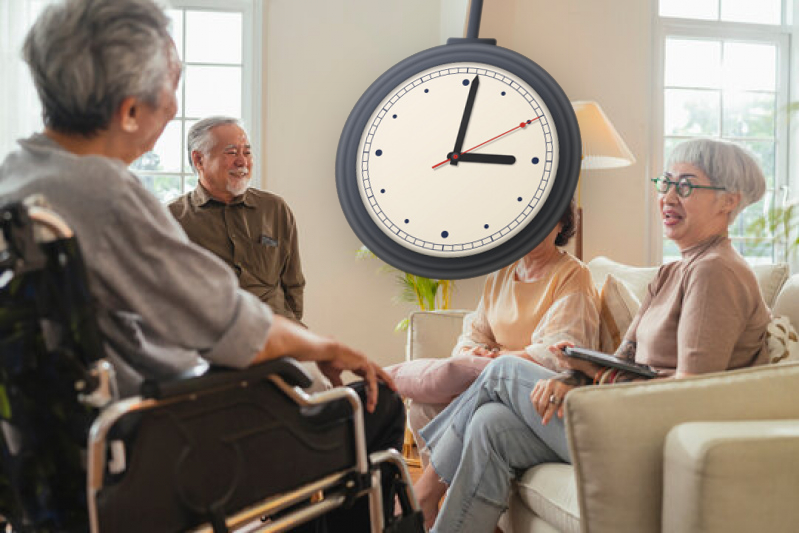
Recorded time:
3h01m10s
